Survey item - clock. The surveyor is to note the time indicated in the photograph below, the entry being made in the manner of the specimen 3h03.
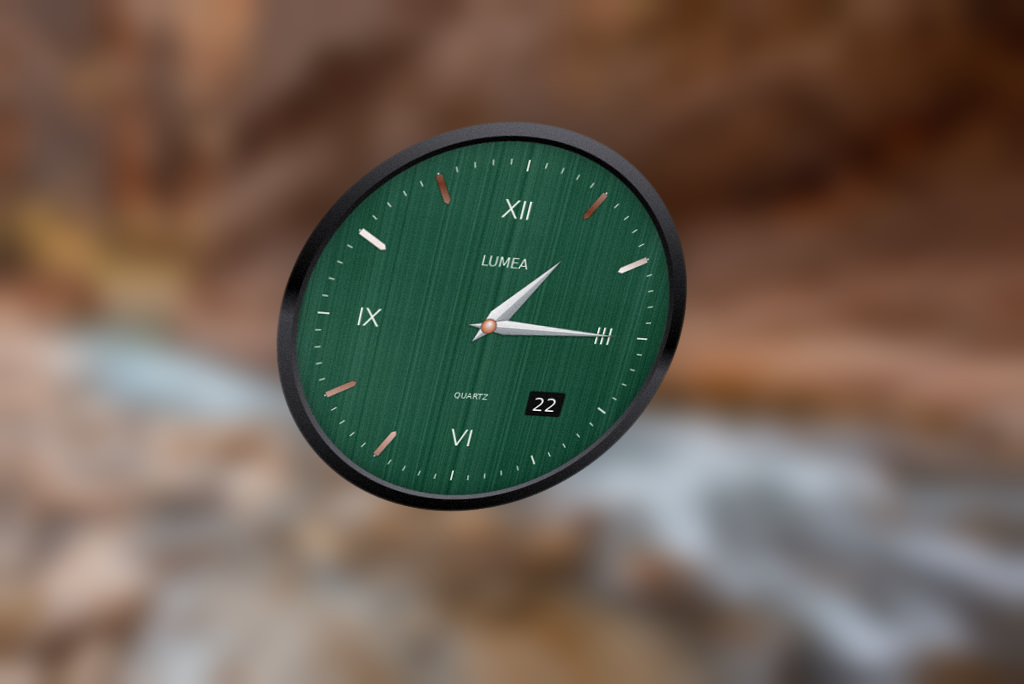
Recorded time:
1h15
